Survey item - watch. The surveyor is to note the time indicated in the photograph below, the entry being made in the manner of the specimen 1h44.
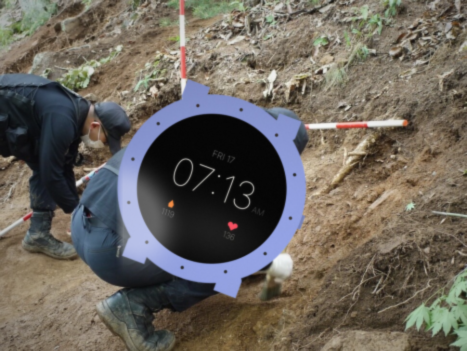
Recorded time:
7h13
